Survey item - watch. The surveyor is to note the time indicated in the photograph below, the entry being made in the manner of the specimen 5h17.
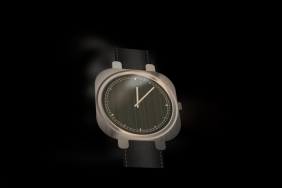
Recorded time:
12h07
